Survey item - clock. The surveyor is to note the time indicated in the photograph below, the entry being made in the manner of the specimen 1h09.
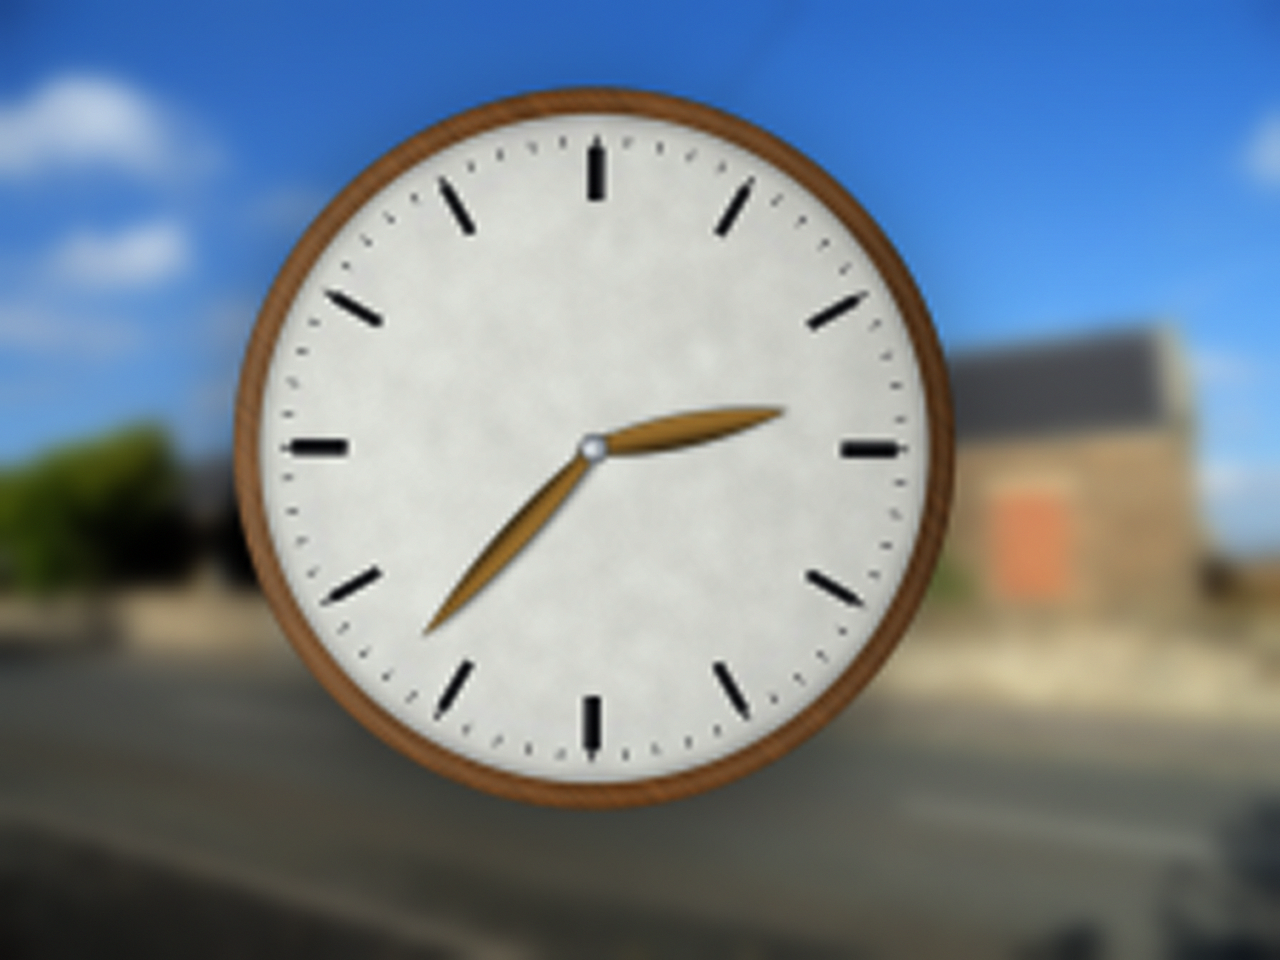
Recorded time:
2h37
